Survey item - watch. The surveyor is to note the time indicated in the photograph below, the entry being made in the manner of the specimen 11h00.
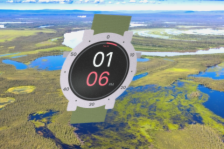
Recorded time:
1h06
